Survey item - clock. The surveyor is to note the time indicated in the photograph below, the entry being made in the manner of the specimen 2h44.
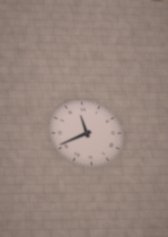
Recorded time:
11h41
